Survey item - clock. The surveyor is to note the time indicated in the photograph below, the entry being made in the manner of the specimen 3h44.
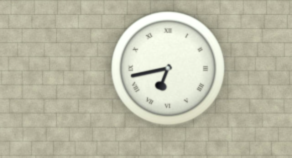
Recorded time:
6h43
